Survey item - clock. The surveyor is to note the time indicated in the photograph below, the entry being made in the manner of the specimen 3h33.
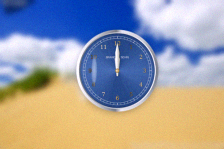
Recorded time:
12h00
